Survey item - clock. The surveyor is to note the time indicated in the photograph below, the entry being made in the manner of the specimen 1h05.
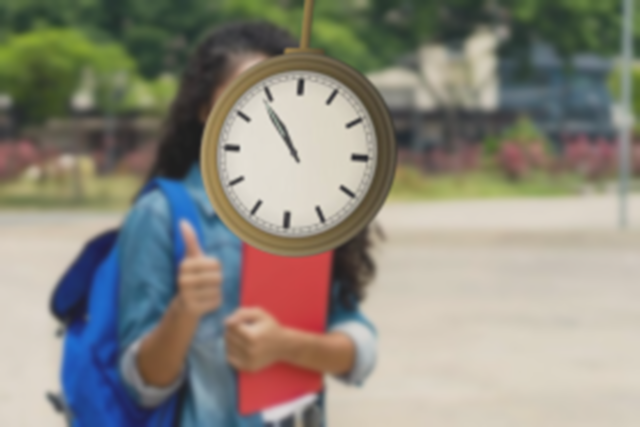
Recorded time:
10h54
